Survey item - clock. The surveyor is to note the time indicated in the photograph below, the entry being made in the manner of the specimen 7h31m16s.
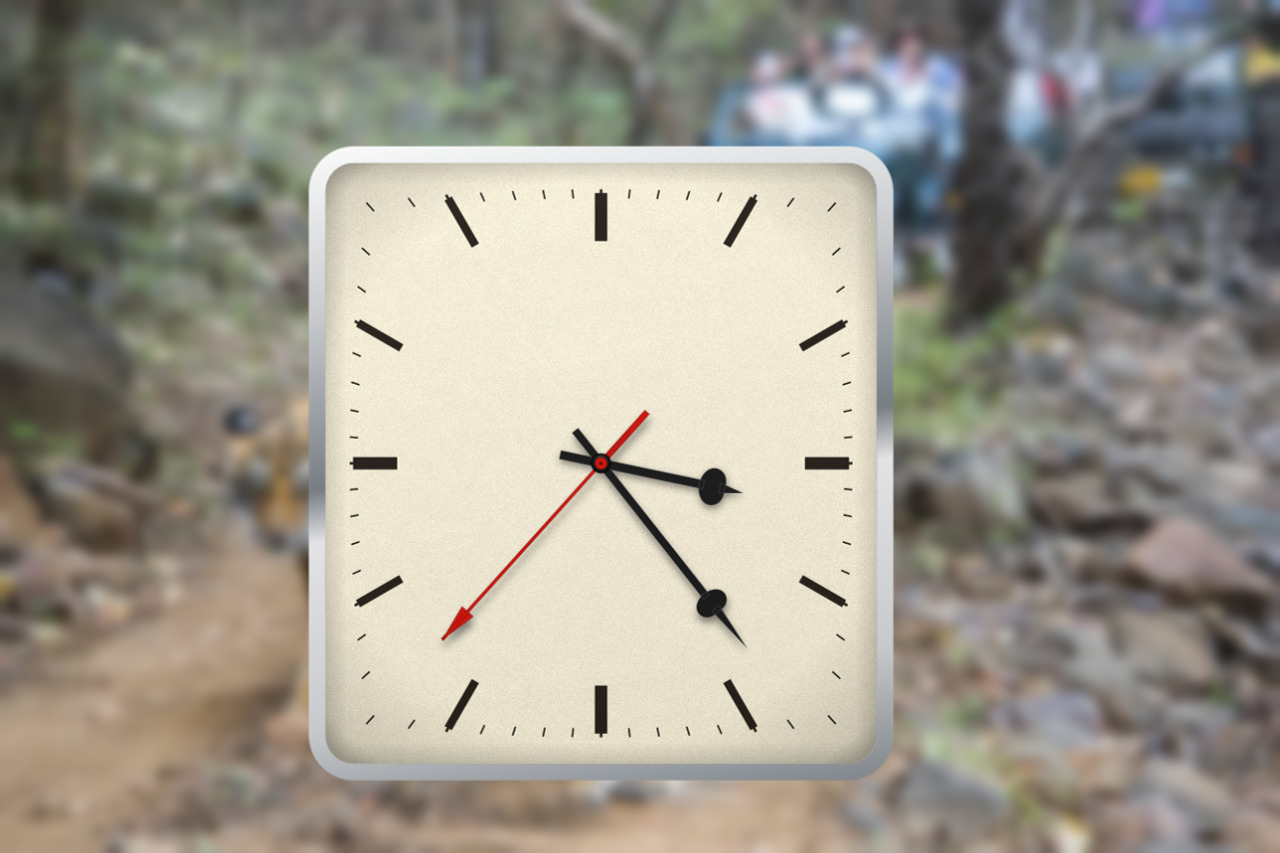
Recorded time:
3h23m37s
